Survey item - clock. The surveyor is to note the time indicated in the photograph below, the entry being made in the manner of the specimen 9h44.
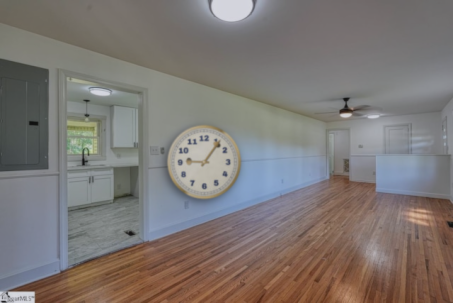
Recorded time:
9h06
